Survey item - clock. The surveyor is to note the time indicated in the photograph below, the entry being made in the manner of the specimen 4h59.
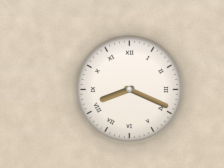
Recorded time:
8h19
